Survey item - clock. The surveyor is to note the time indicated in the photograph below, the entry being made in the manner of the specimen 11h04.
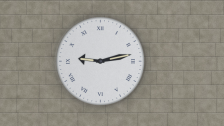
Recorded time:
9h13
